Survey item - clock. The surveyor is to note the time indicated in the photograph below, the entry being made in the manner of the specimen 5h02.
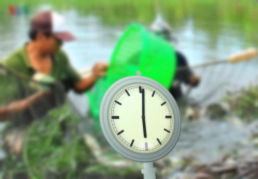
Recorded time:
6h01
